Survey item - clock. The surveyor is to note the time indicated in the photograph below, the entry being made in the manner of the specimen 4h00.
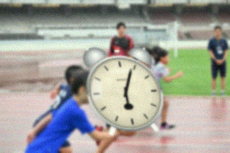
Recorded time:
6h04
